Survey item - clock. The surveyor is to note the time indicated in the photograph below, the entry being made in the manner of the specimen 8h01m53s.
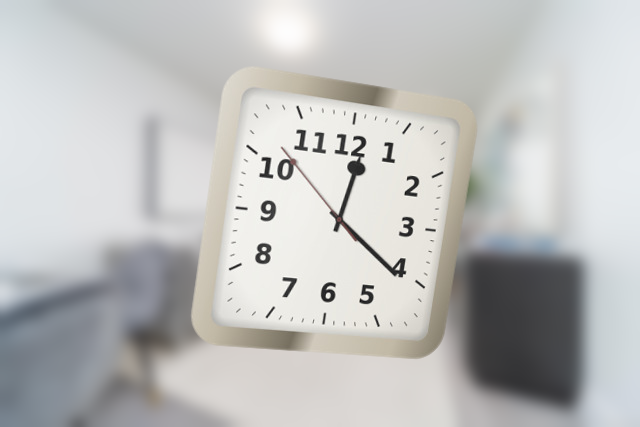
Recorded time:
12h20m52s
